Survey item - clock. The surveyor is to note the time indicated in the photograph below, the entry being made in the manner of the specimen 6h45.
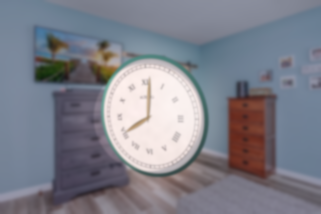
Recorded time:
8h01
